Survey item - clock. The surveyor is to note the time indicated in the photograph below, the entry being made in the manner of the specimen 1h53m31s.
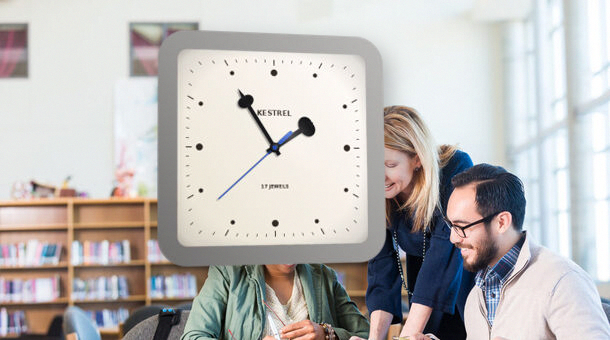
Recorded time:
1h54m38s
